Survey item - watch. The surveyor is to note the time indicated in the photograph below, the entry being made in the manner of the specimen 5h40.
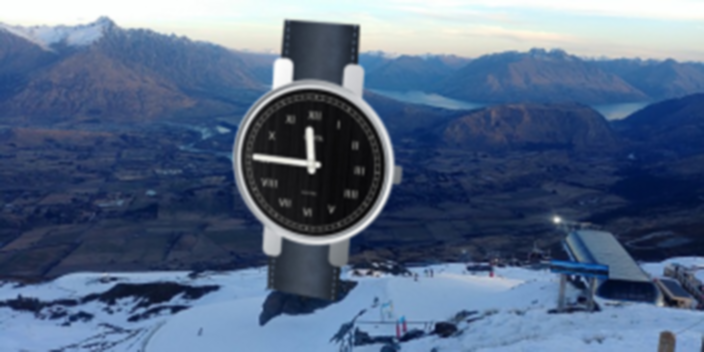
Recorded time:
11h45
